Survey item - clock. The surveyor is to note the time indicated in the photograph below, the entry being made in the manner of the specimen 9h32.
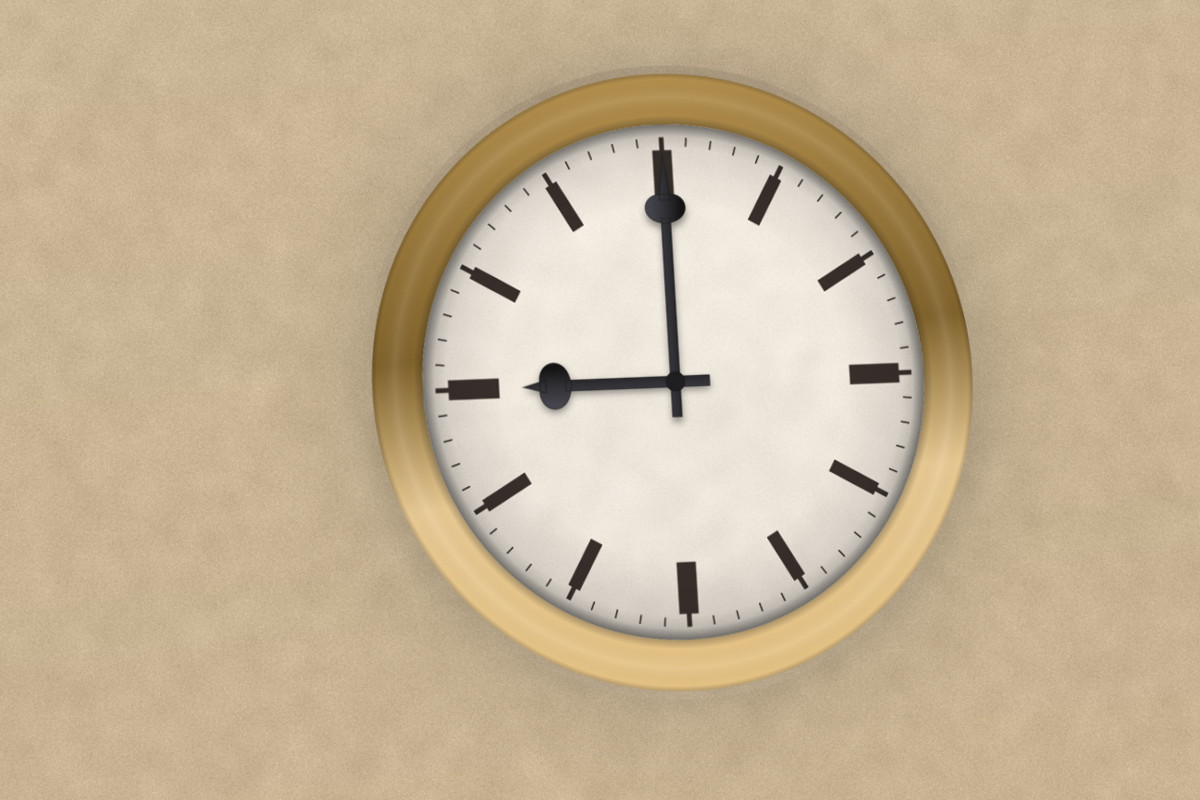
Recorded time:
9h00
